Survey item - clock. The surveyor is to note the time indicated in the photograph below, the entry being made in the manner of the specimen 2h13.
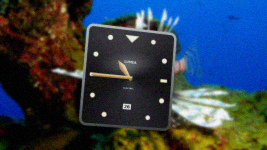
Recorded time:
10h45
